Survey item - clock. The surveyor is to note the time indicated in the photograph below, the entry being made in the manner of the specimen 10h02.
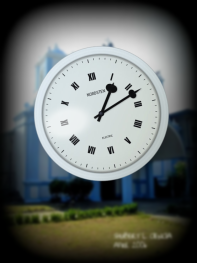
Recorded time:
1h12
